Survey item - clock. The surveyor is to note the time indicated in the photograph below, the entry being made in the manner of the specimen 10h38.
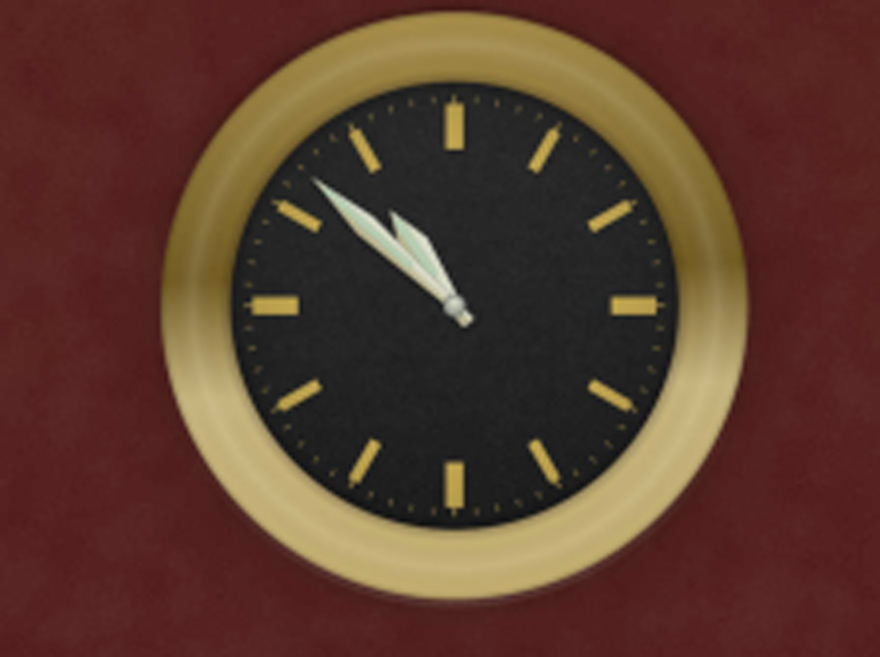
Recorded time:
10h52
